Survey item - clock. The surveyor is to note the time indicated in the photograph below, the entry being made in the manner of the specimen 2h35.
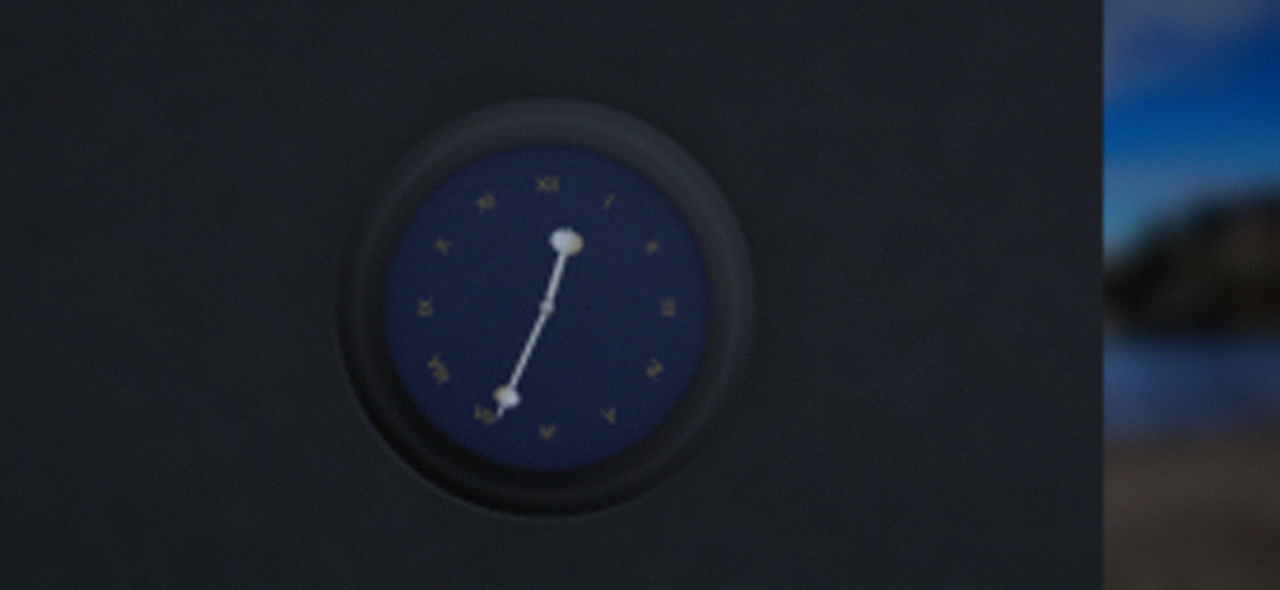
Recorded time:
12h34
